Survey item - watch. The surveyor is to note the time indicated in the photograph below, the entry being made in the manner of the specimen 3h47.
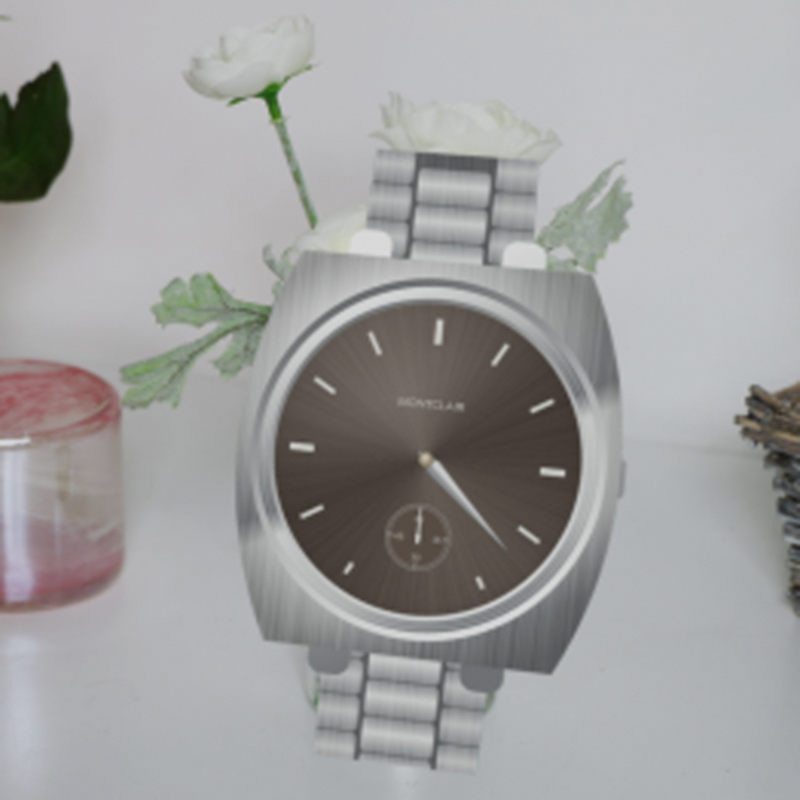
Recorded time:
4h22
